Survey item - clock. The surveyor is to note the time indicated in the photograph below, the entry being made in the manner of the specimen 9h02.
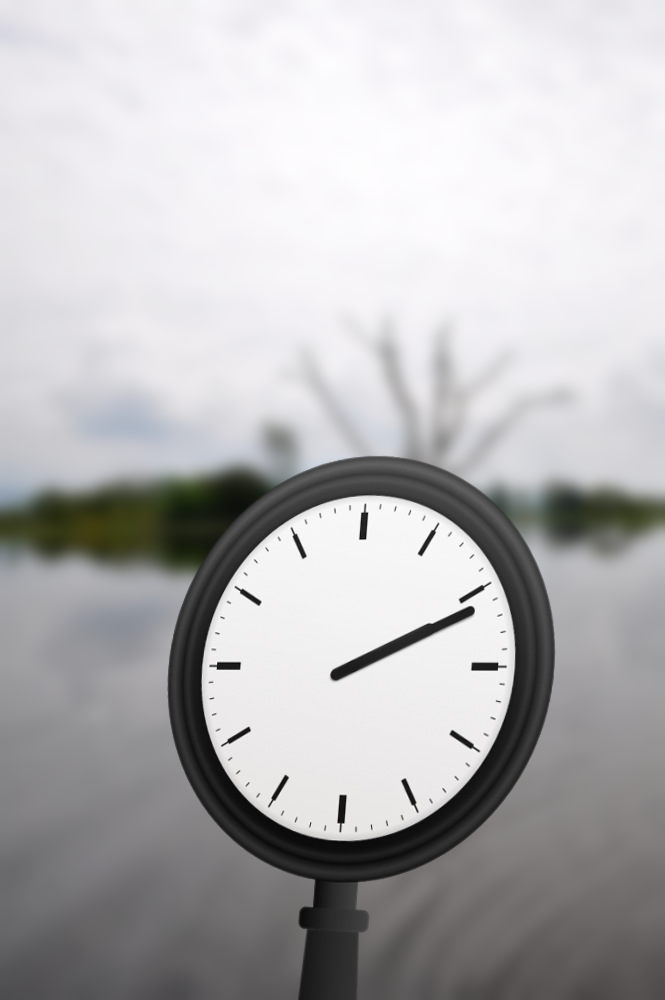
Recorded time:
2h11
